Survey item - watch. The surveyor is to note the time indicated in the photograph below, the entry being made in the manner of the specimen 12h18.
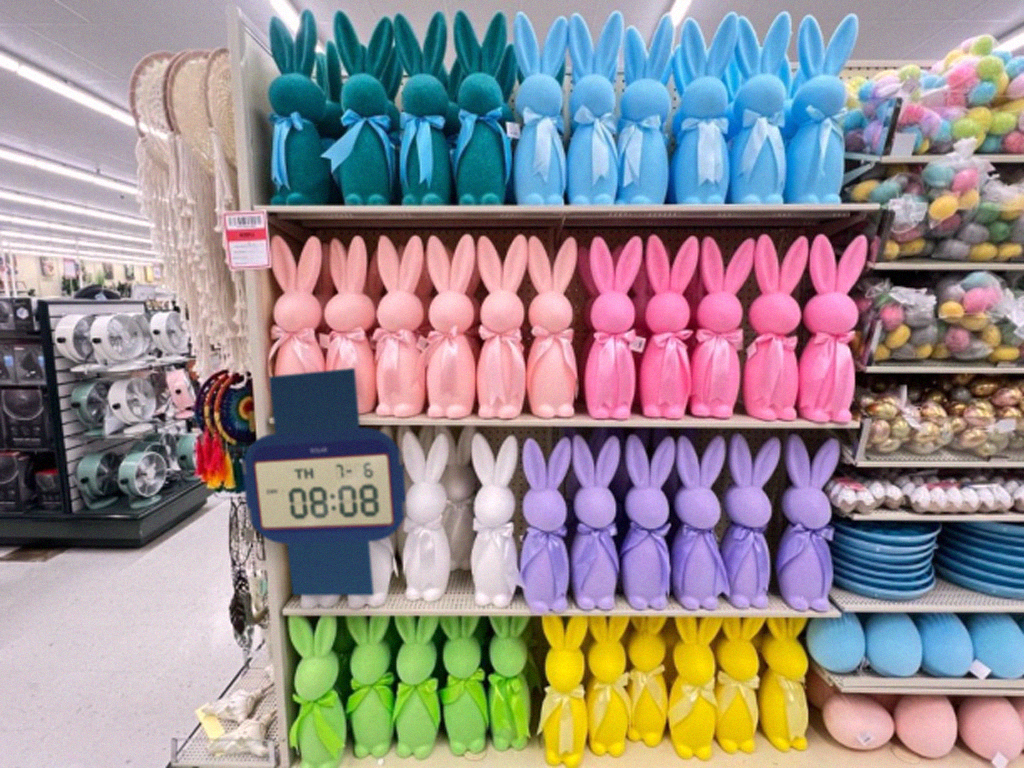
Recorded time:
8h08
